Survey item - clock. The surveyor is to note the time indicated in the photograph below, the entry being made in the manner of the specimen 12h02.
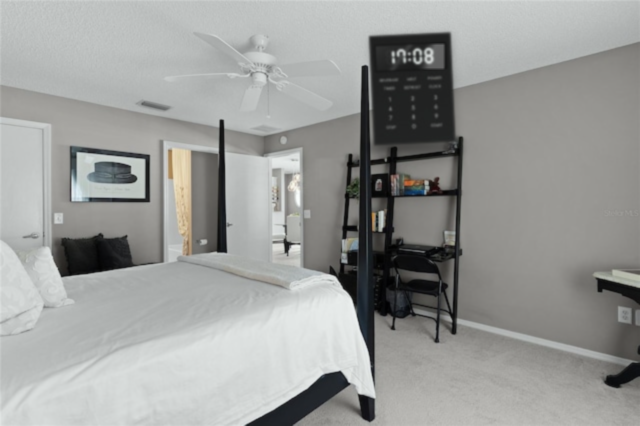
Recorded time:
17h08
